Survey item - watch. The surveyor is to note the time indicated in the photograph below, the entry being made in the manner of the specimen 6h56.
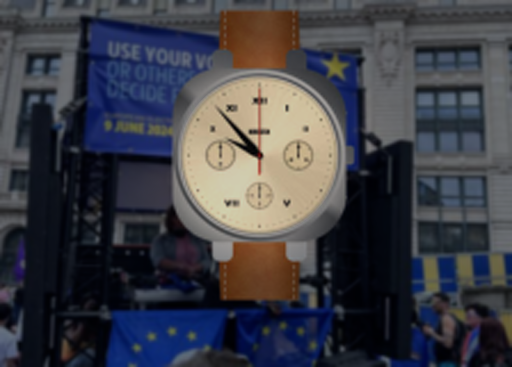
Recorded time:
9h53
